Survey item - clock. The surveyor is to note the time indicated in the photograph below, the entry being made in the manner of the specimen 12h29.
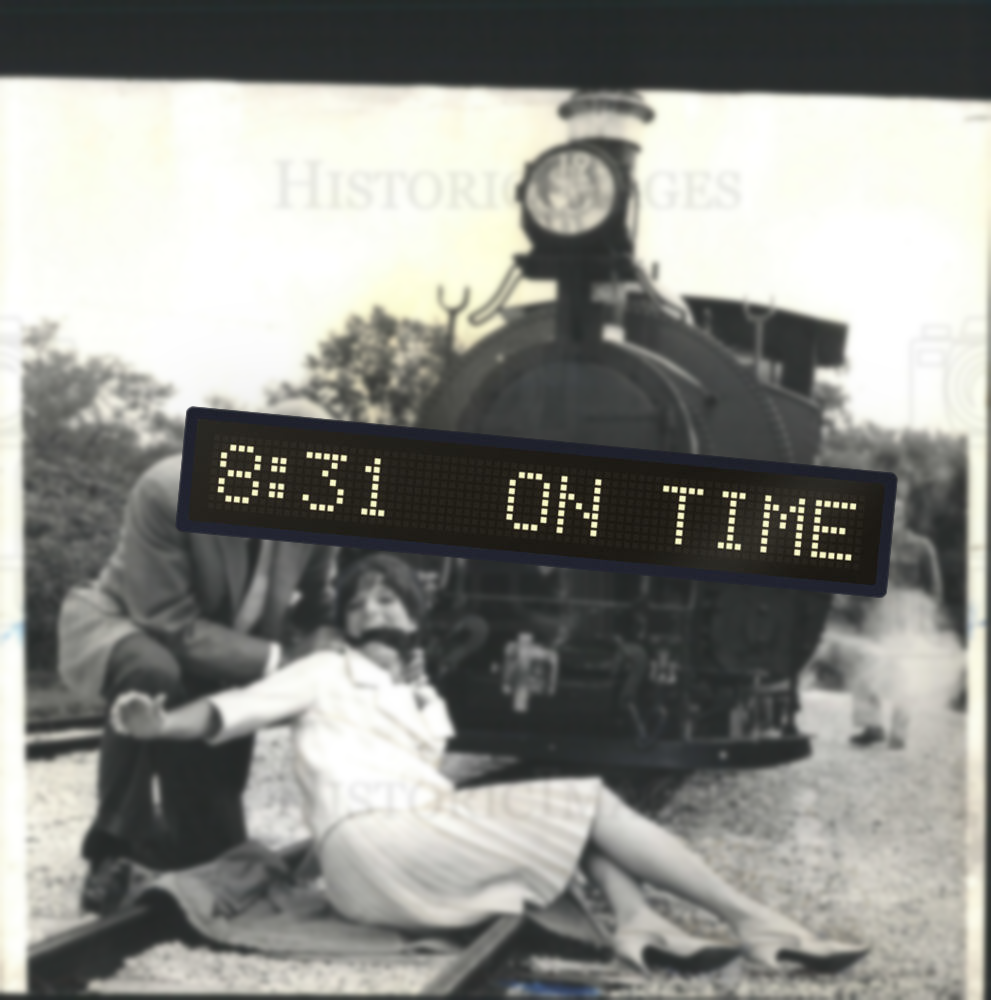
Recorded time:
8h31
